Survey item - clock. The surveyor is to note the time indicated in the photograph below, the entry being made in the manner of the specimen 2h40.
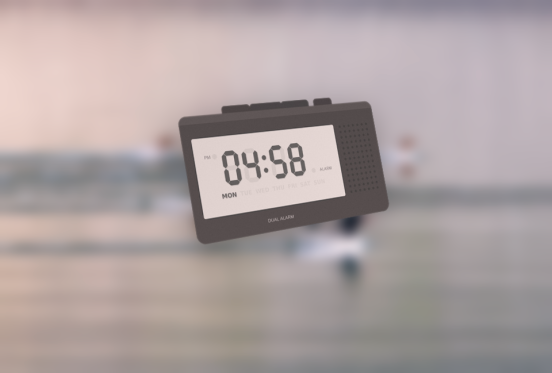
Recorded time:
4h58
